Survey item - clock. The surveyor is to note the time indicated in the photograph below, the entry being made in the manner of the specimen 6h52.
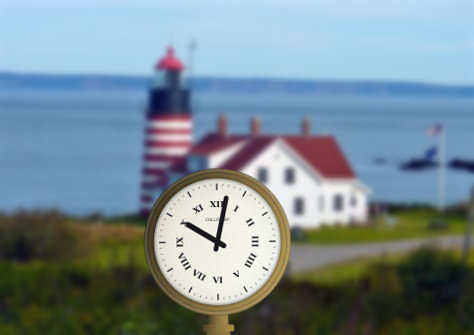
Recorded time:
10h02
